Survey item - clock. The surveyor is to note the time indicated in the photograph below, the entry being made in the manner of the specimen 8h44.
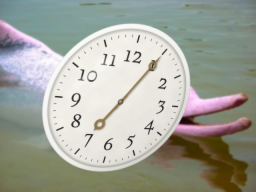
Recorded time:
7h05
